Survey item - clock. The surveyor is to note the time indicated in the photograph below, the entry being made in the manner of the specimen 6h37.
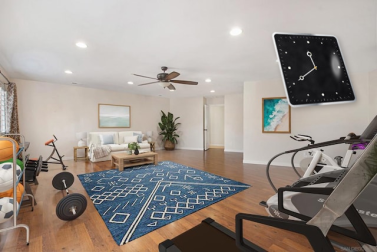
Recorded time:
11h40
